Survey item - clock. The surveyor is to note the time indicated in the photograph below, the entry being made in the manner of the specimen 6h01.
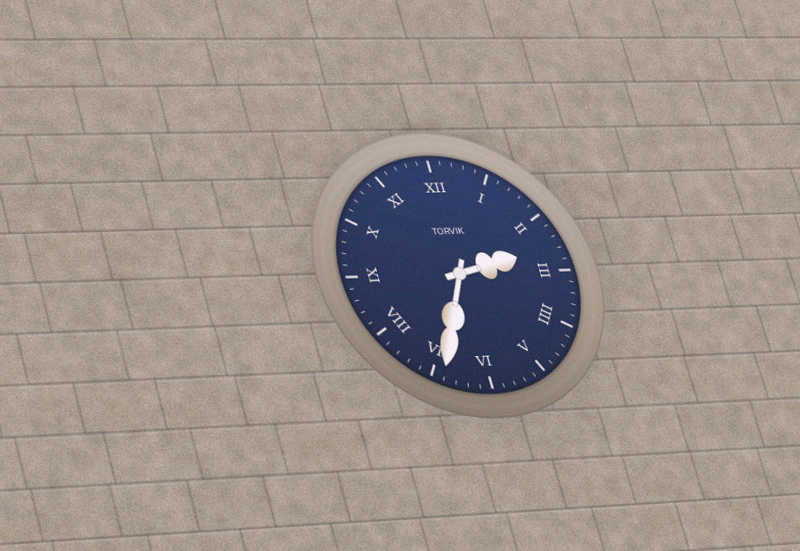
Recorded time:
2h34
